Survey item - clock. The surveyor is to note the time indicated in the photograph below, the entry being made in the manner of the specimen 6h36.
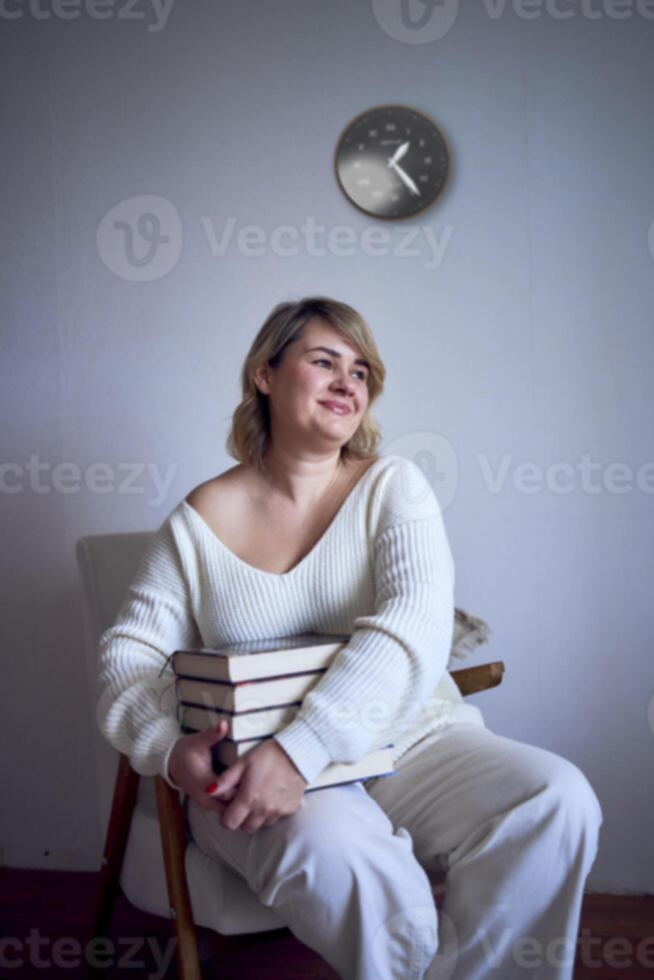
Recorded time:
1h24
